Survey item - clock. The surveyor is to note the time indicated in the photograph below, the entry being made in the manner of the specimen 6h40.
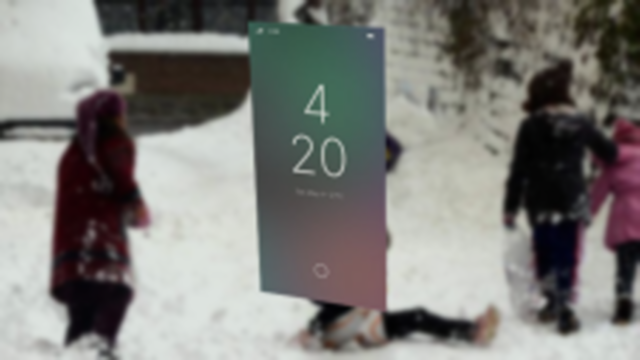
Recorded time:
4h20
